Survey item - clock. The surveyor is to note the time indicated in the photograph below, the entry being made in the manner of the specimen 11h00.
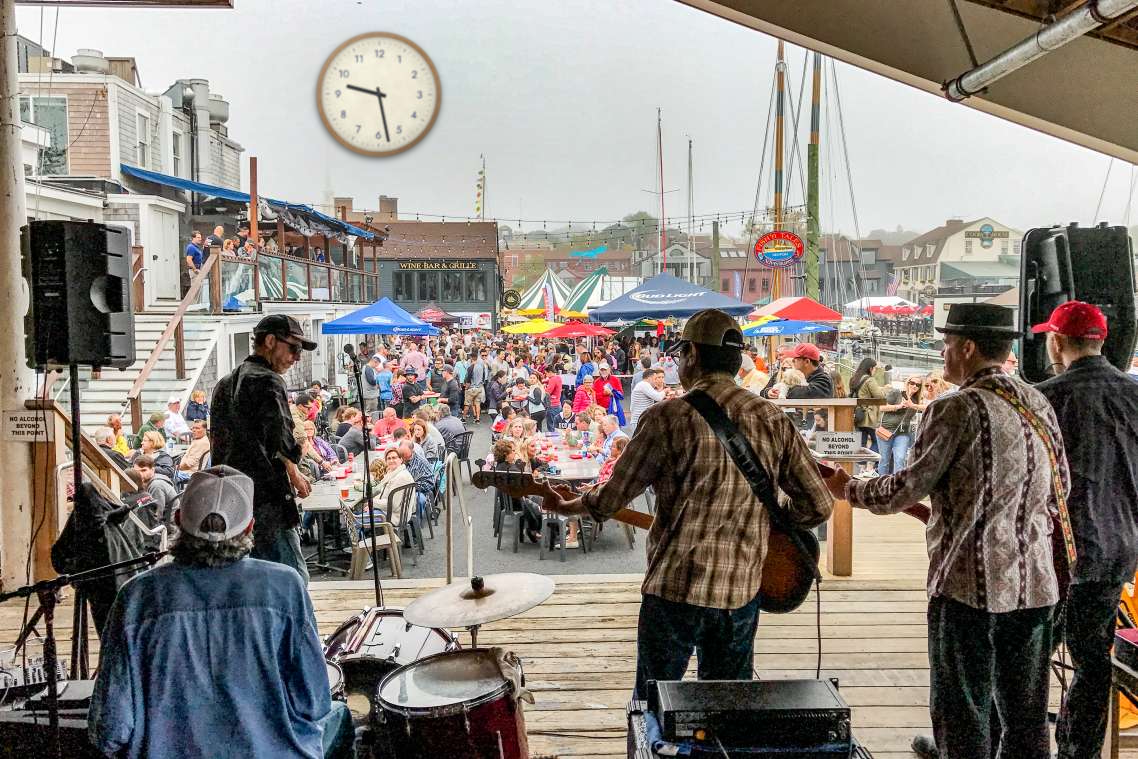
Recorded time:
9h28
